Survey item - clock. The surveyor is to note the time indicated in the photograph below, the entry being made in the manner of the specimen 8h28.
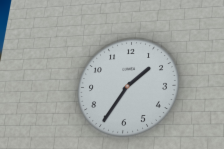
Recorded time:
1h35
